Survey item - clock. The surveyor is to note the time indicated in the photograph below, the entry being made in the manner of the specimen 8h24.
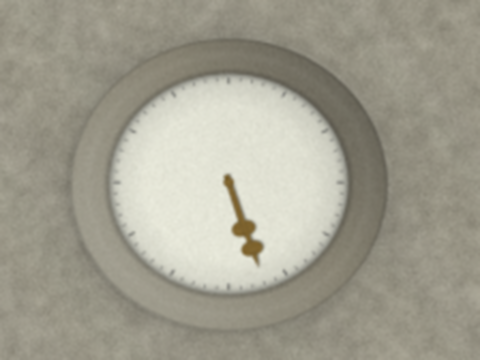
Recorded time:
5h27
